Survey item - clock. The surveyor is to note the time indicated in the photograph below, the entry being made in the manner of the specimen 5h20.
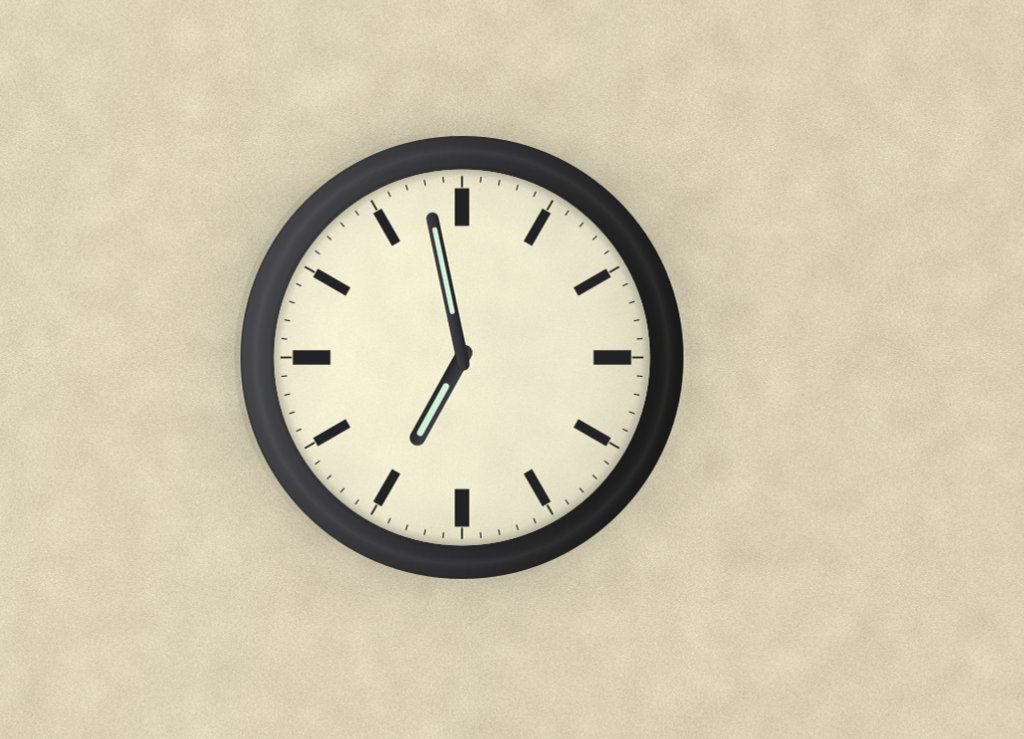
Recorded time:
6h58
